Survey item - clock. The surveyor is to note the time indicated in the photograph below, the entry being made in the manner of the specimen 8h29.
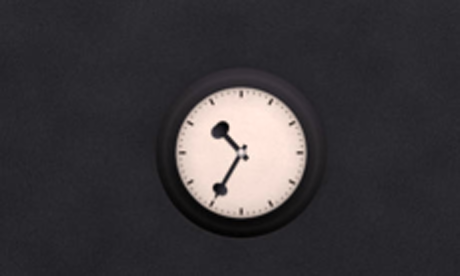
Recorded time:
10h35
